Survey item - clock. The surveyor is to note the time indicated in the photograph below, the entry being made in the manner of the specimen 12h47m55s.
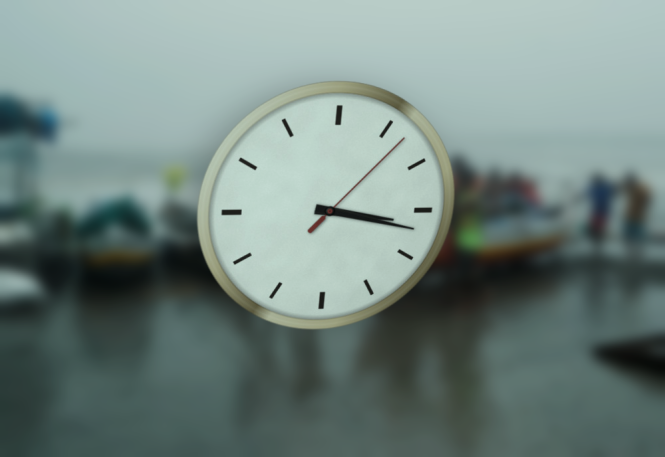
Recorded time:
3h17m07s
